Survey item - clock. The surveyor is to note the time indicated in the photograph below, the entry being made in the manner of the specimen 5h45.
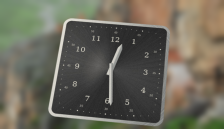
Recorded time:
12h29
